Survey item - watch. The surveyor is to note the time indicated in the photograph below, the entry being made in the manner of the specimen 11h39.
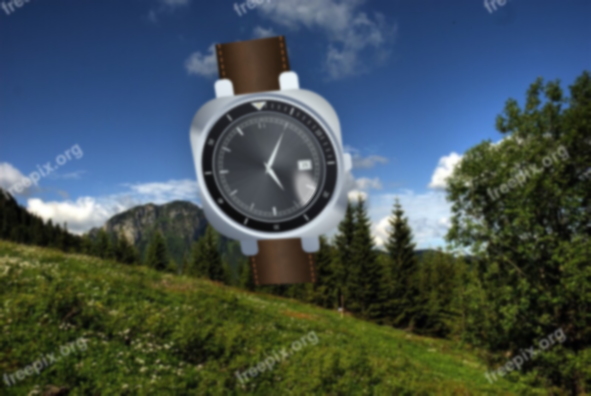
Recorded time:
5h05
